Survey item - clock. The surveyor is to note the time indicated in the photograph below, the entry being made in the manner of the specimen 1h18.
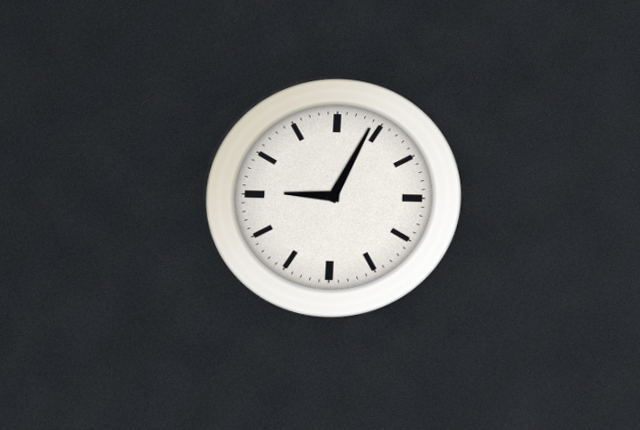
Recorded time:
9h04
